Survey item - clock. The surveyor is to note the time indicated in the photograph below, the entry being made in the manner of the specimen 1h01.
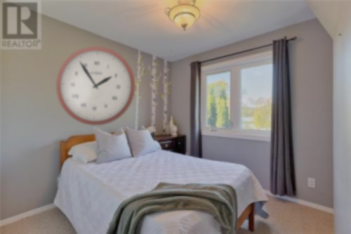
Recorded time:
1h54
